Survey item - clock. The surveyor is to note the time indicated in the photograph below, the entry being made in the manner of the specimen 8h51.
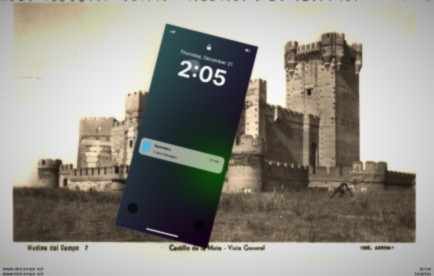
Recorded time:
2h05
